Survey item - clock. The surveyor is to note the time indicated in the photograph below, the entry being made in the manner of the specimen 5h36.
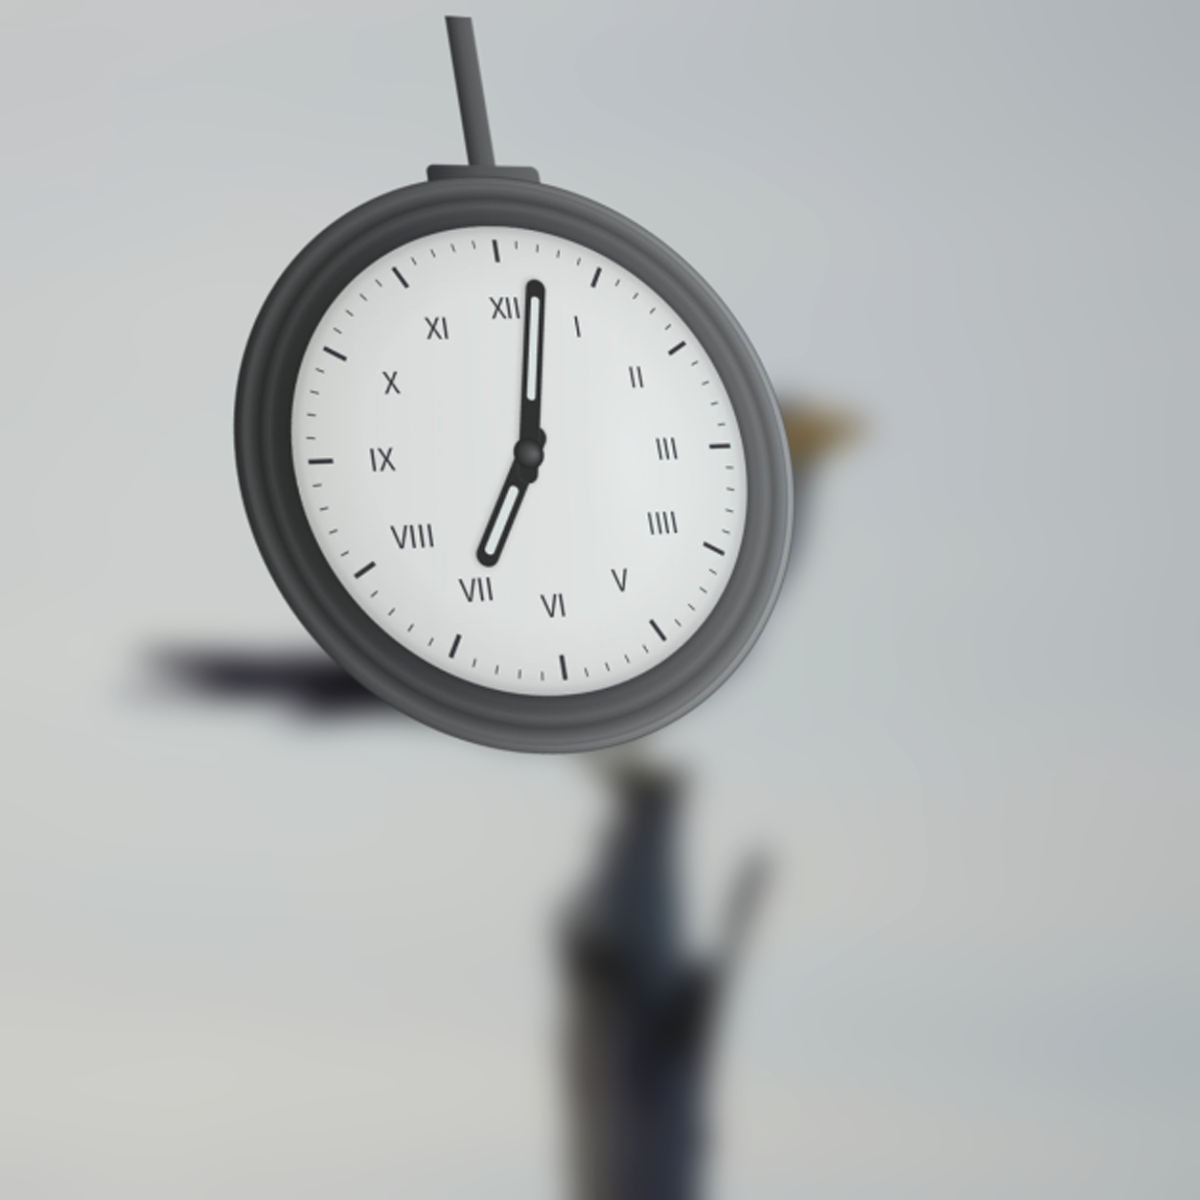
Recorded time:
7h02
